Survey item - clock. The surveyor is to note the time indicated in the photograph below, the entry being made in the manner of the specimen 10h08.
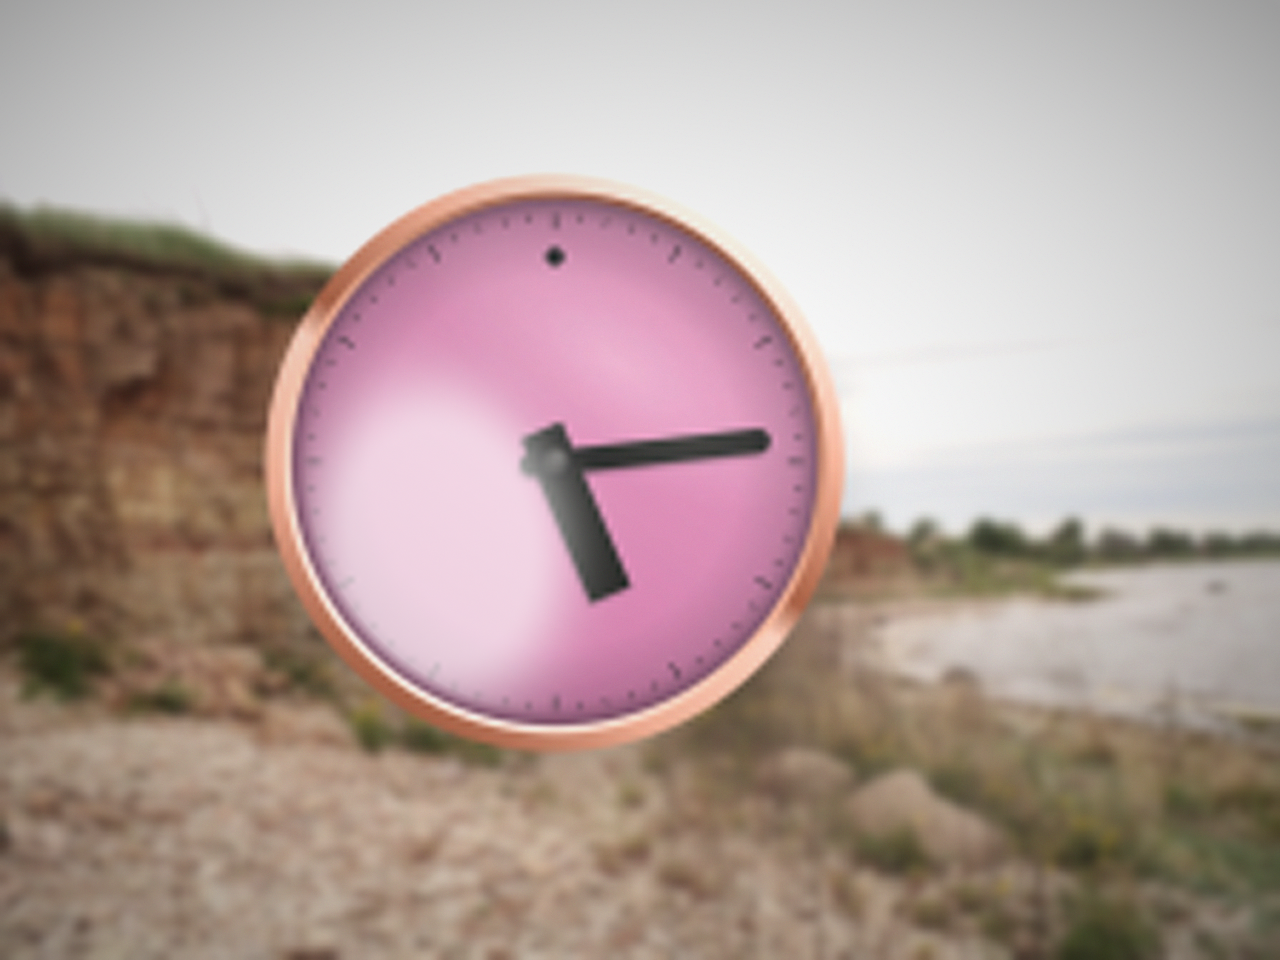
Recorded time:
5h14
